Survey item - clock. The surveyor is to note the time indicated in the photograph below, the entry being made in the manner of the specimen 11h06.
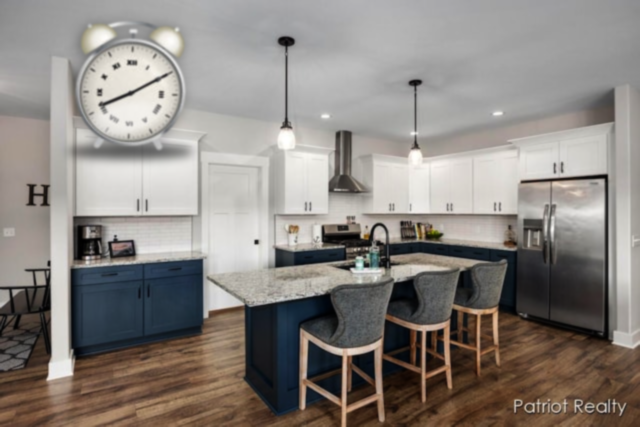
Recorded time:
8h10
